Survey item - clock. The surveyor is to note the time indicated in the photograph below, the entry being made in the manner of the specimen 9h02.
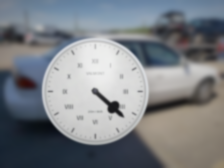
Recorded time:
4h22
